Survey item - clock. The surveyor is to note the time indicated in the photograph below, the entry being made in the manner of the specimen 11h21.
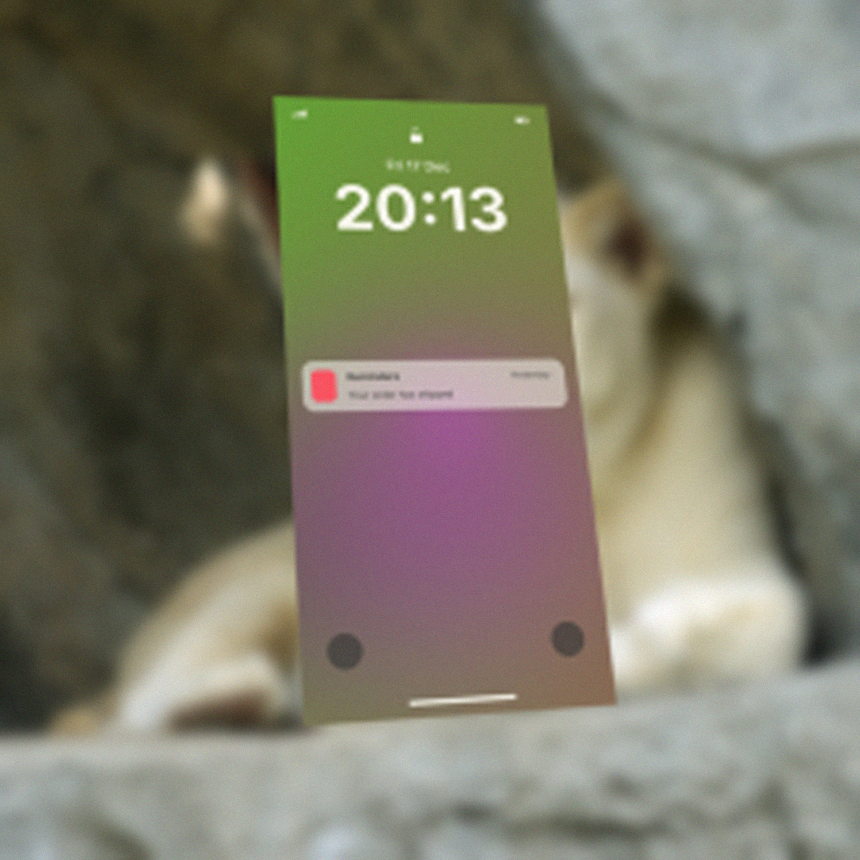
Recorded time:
20h13
